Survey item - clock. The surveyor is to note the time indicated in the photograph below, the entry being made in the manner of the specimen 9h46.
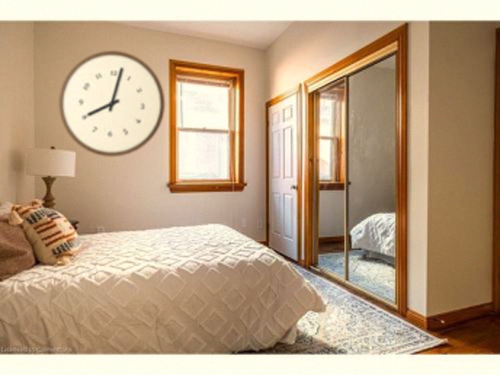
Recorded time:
8h02
